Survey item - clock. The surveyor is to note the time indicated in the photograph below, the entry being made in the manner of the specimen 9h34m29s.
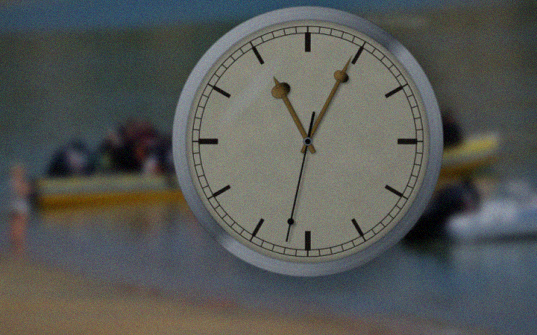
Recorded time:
11h04m32s
